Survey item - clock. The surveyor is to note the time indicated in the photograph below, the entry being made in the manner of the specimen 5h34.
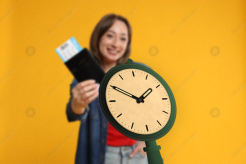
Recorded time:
1h50
